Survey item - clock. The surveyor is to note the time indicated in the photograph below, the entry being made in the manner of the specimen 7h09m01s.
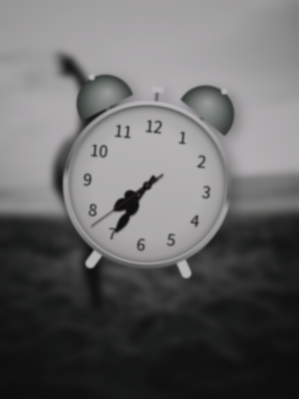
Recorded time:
7h34m38s
